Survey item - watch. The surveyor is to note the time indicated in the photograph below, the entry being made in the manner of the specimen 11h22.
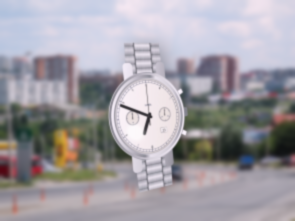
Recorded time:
6h49
